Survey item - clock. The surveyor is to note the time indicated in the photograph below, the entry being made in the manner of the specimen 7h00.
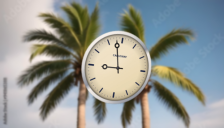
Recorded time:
8h58
